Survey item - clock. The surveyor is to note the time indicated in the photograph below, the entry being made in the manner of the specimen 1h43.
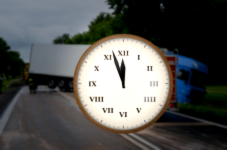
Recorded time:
11h57
